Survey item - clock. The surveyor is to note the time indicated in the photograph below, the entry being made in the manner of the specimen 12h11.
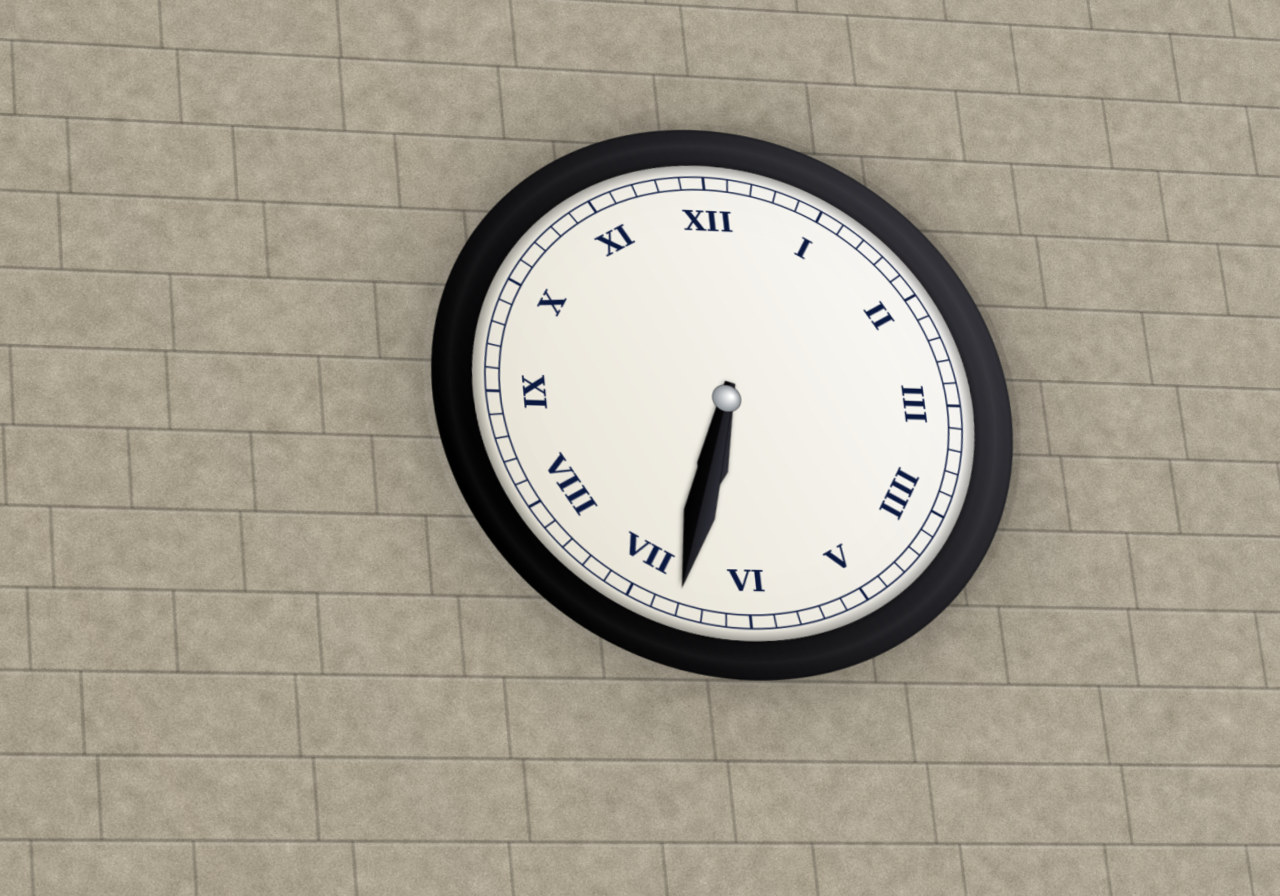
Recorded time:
6h33
